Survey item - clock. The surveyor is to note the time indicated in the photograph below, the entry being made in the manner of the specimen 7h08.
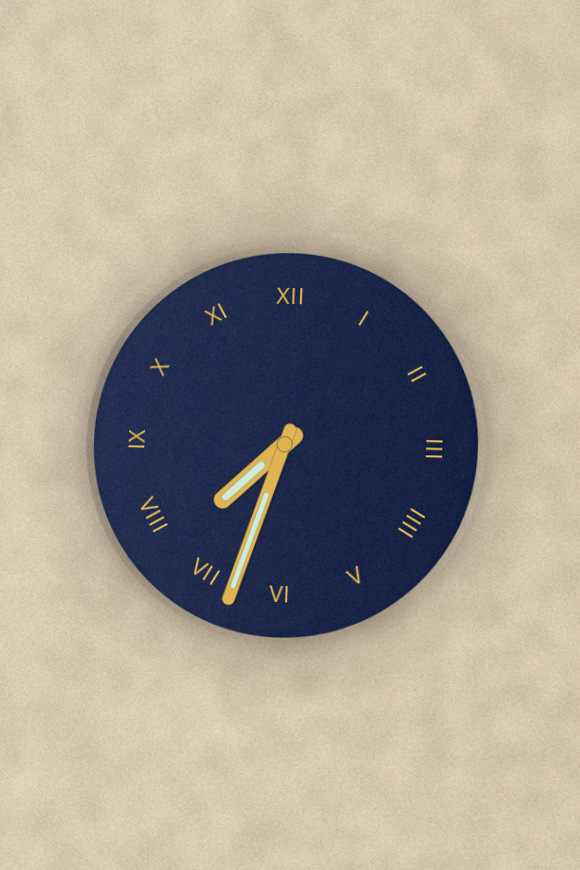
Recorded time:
7h33
